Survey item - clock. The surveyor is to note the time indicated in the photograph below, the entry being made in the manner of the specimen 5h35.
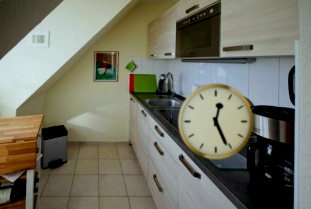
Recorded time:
12h26
